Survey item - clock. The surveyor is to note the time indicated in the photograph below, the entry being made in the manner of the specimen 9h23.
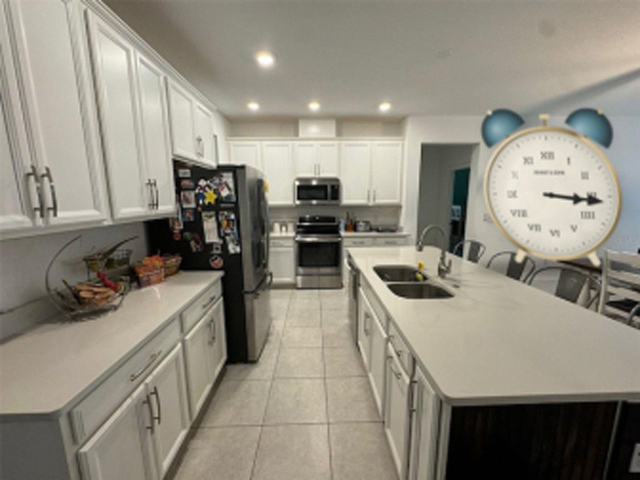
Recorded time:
3h16
